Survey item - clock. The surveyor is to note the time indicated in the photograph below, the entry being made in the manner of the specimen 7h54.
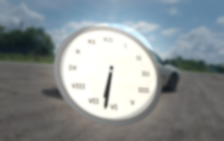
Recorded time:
6h32
